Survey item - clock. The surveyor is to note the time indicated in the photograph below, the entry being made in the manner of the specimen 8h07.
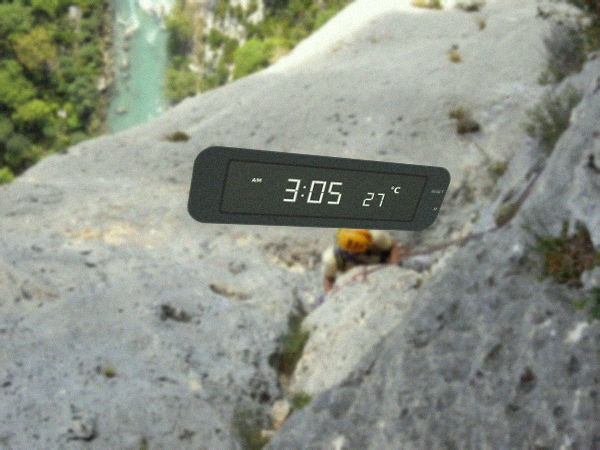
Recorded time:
3h05
